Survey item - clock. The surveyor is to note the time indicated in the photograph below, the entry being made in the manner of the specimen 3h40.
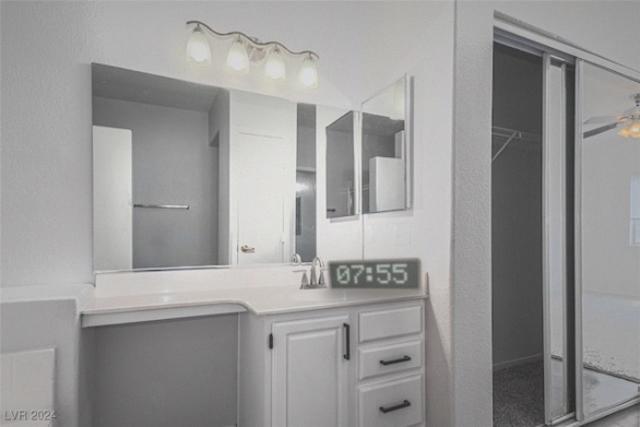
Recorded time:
7h55
